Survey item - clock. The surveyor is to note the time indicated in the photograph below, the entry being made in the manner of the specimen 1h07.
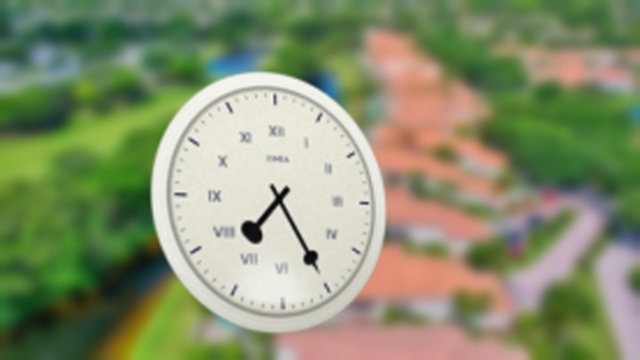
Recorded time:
7h25
